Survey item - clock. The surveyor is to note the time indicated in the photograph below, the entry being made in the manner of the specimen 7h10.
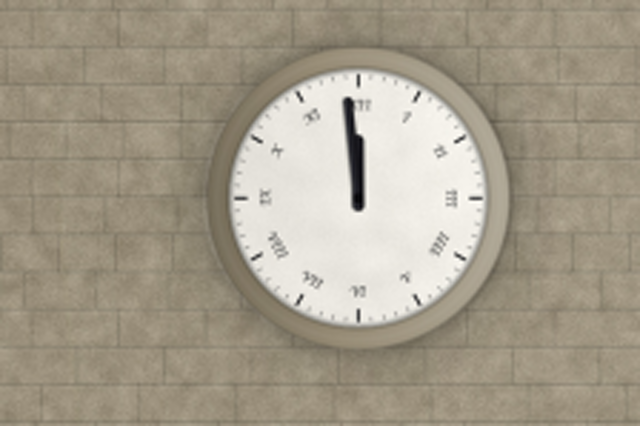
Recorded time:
11h59
